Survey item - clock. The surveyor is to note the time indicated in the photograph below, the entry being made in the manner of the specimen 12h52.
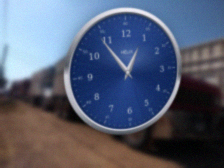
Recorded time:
12h54
